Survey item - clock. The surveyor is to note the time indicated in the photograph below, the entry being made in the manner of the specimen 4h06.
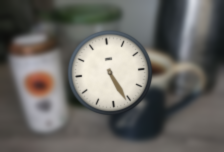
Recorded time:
5h26
